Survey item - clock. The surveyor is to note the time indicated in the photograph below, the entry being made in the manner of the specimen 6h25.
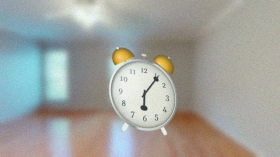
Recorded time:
6h06
